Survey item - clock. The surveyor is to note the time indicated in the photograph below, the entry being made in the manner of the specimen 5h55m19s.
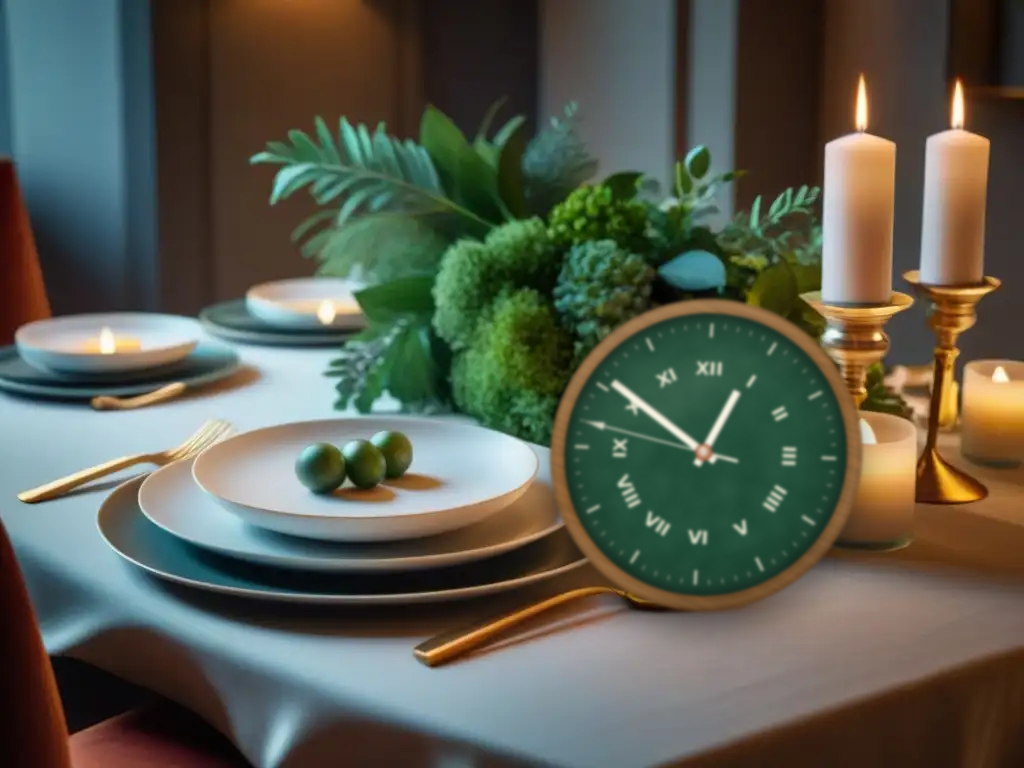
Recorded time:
12h50m47s
